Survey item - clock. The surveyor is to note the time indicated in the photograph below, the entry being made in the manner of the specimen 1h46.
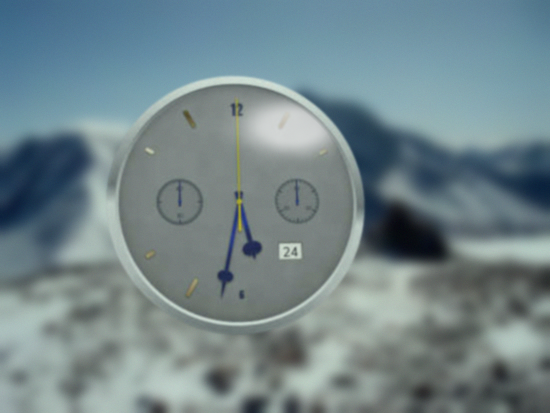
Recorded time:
5h32
